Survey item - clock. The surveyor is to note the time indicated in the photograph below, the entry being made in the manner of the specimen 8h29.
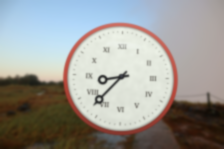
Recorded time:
8h37
